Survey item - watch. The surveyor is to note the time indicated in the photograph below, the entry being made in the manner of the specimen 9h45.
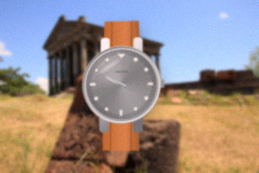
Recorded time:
9h50
